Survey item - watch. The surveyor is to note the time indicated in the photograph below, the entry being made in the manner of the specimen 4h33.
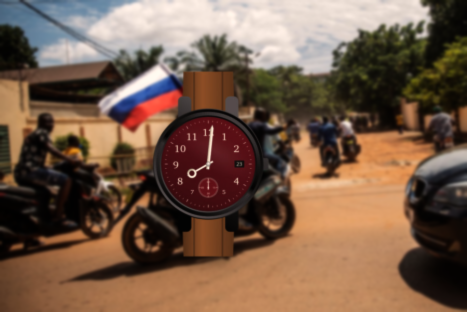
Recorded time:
8h01
